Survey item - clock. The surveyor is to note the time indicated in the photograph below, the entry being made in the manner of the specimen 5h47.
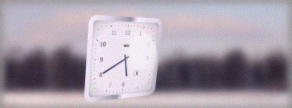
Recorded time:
5h40
